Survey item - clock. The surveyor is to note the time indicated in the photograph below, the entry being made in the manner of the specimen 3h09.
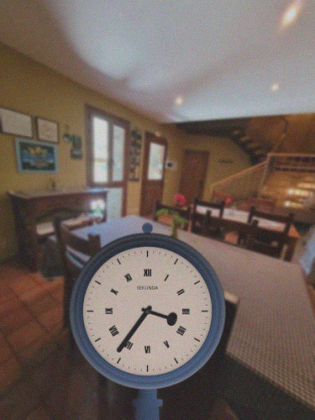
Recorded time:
3h36
